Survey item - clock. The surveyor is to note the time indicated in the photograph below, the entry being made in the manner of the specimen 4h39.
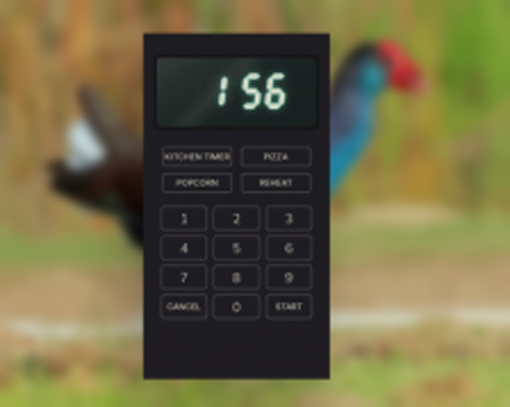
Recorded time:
1h56
